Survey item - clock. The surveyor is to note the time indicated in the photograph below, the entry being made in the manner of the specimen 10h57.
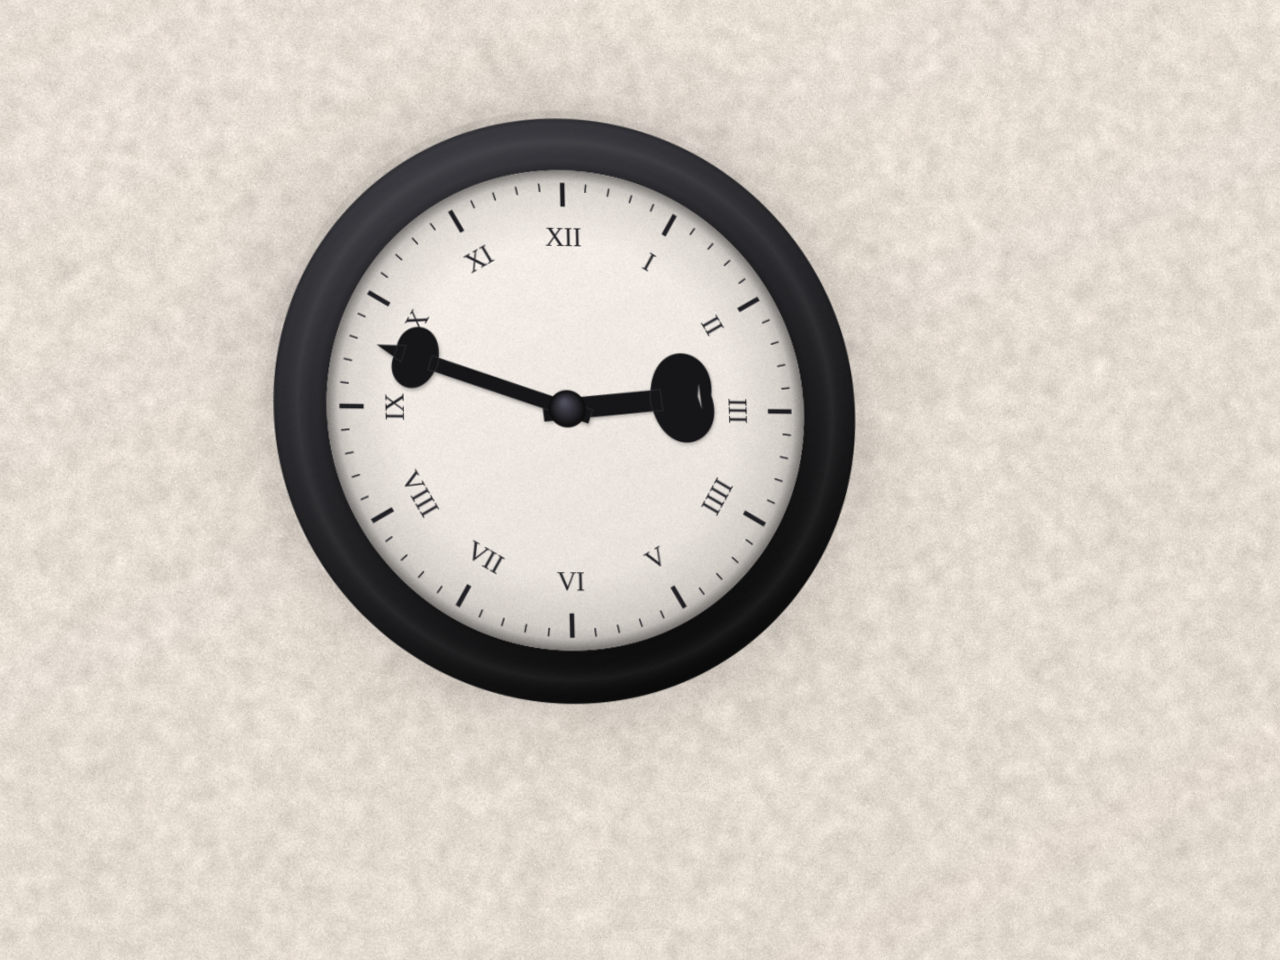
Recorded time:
2h48
